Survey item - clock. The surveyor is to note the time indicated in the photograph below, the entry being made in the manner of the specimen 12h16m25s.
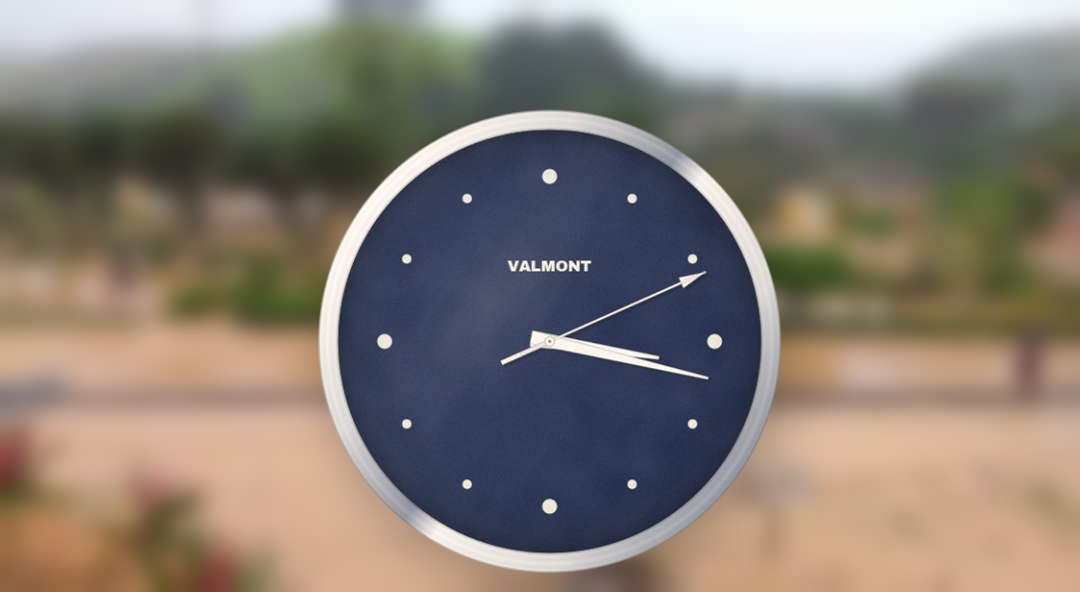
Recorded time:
3h17m11s
